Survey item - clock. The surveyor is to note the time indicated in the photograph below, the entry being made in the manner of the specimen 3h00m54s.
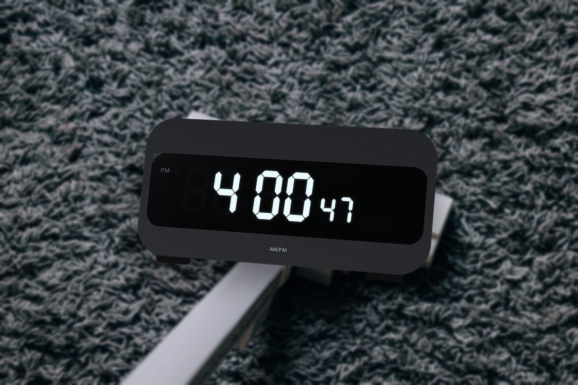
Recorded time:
4h00m47s
